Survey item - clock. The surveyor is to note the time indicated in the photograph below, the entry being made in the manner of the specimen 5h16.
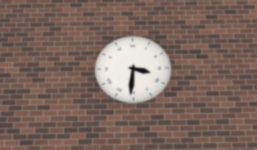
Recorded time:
3h31
